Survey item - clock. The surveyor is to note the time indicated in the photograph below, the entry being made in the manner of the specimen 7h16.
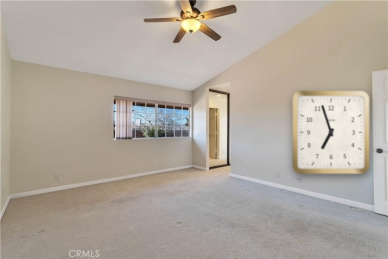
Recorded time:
6h57
